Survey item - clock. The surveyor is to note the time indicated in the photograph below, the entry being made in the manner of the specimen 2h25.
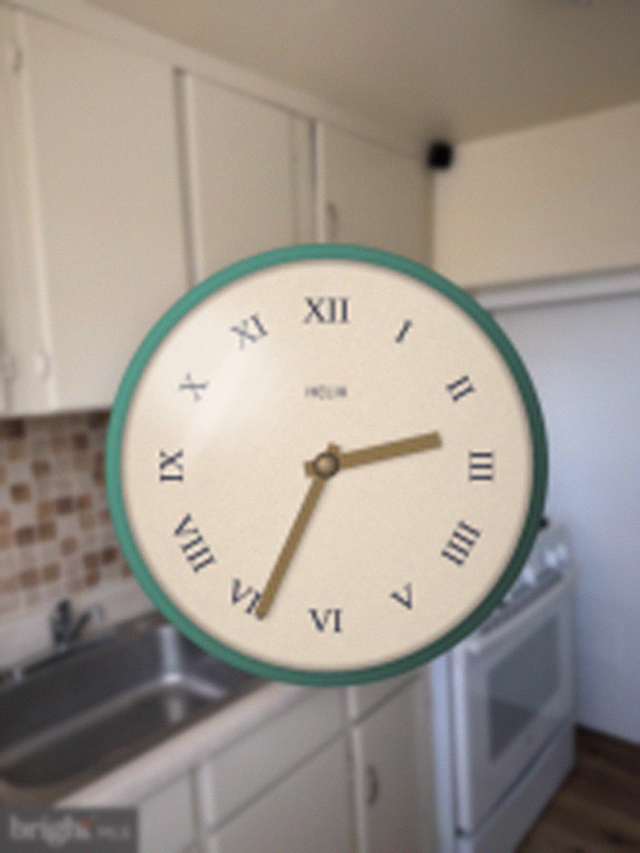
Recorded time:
2h34
